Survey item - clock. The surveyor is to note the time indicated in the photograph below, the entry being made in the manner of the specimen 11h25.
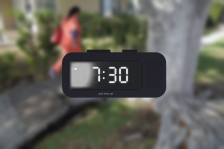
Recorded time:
7h30
